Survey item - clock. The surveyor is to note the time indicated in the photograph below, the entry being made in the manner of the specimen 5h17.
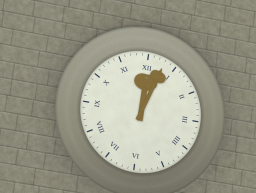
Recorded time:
12h03
